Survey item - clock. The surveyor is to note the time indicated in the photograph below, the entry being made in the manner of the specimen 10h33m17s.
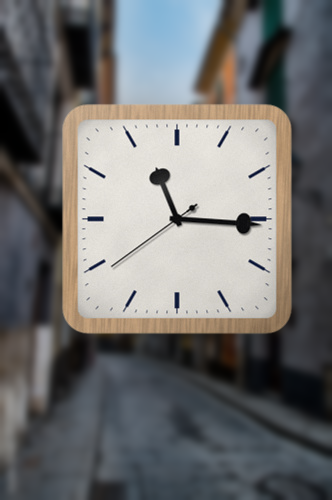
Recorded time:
11h15m39s
